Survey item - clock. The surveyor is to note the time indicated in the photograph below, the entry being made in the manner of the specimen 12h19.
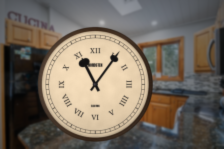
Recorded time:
11h06
